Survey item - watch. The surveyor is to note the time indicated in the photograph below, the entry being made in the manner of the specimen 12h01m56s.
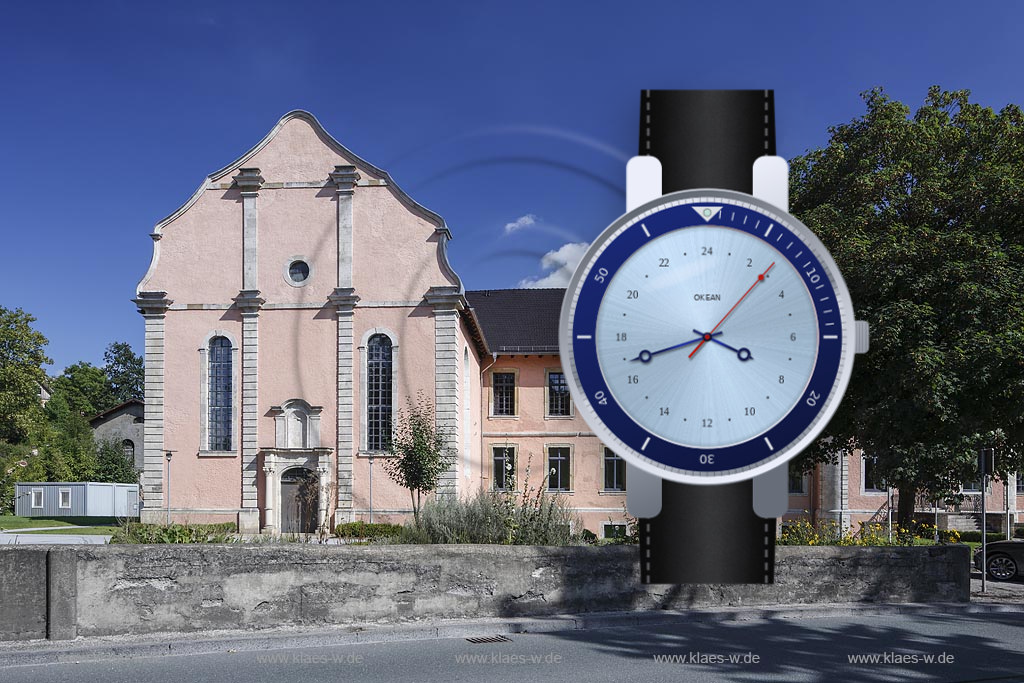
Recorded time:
7h42m07s
